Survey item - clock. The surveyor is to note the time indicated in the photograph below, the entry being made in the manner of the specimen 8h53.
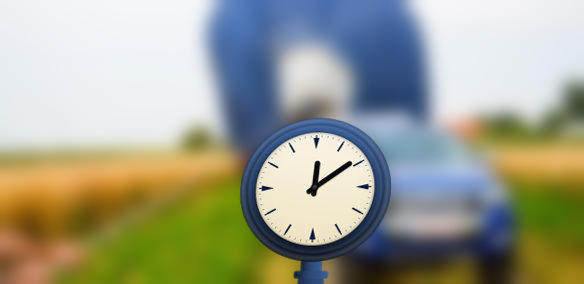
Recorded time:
12h09
